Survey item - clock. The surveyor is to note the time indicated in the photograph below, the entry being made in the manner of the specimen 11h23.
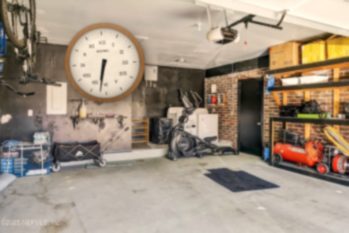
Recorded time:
6h32
